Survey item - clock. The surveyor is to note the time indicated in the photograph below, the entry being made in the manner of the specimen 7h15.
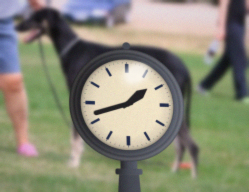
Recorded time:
1h42
